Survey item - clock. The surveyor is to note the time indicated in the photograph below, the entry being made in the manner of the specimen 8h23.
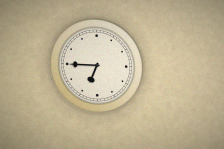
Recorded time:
6h45
